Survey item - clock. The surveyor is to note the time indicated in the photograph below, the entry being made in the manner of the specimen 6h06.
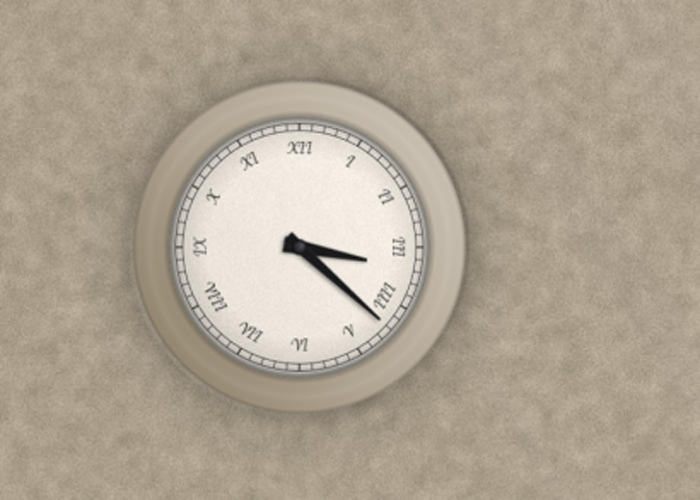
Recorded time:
3h22
